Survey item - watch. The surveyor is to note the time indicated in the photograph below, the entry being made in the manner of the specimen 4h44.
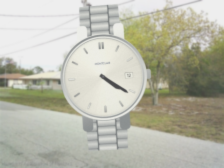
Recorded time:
4h21
